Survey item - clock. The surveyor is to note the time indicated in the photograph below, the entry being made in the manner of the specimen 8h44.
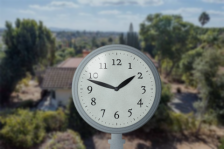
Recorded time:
1h48
